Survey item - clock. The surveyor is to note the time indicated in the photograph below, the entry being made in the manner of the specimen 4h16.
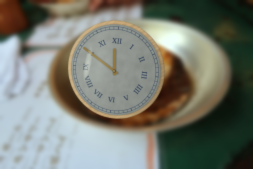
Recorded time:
11h50
